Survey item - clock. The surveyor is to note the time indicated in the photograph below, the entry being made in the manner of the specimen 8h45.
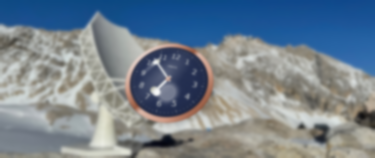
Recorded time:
6h52
